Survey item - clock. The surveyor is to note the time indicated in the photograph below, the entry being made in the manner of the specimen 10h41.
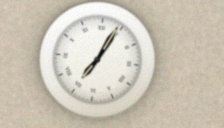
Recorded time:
7h04
